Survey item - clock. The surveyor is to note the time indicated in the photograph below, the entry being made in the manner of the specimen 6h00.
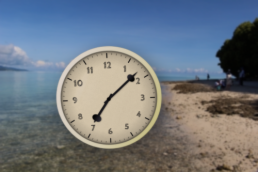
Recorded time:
7h08
